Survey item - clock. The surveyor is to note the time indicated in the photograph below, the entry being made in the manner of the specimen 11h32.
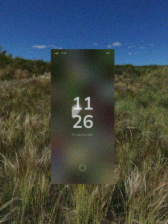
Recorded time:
11h26
